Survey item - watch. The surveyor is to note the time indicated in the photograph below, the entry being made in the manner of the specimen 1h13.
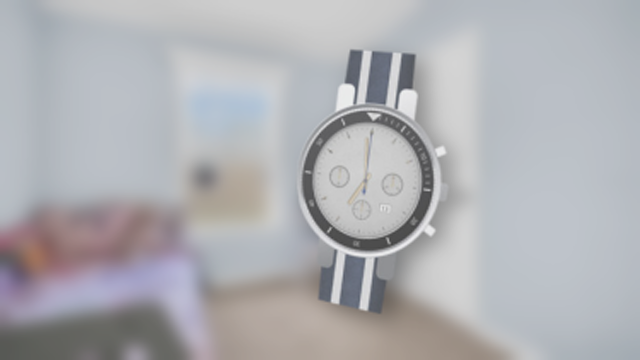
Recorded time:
6h59
